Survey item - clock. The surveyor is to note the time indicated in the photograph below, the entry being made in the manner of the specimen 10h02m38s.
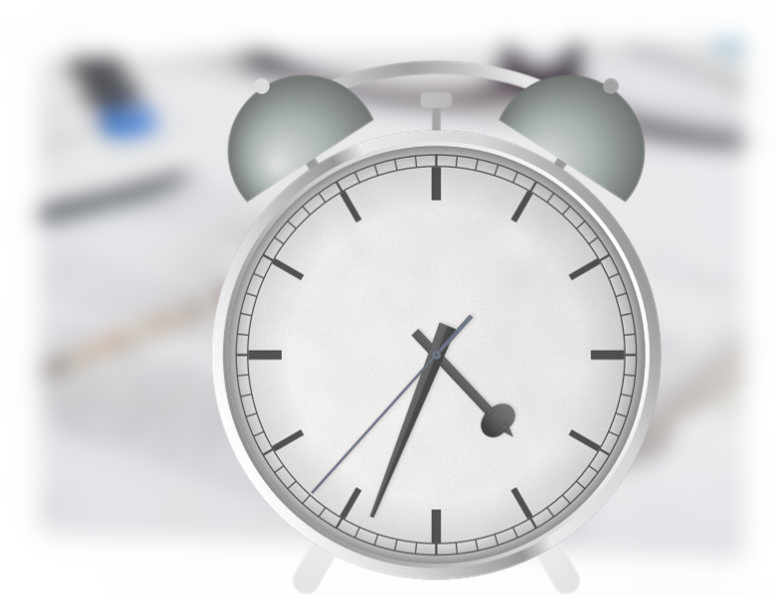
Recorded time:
4h33m37s
